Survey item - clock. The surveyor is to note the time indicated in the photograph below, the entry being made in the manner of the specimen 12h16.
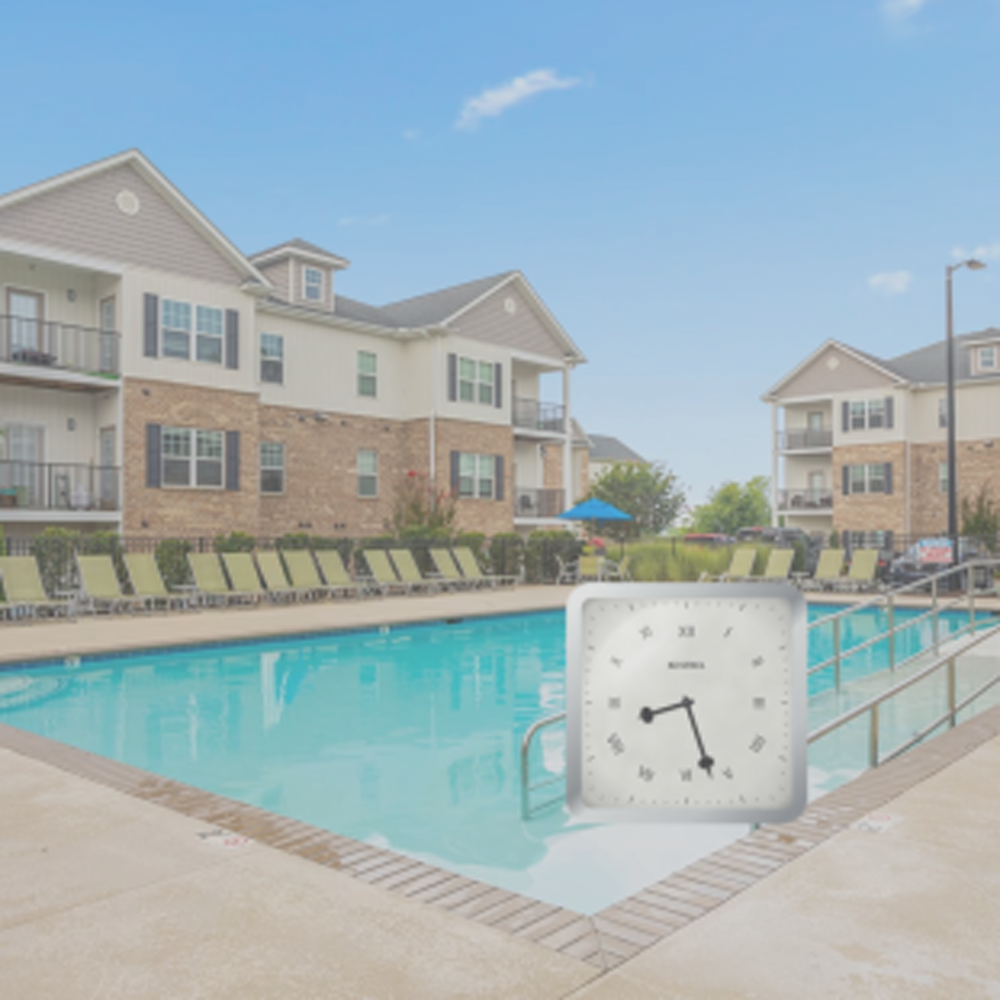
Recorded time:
8h27
